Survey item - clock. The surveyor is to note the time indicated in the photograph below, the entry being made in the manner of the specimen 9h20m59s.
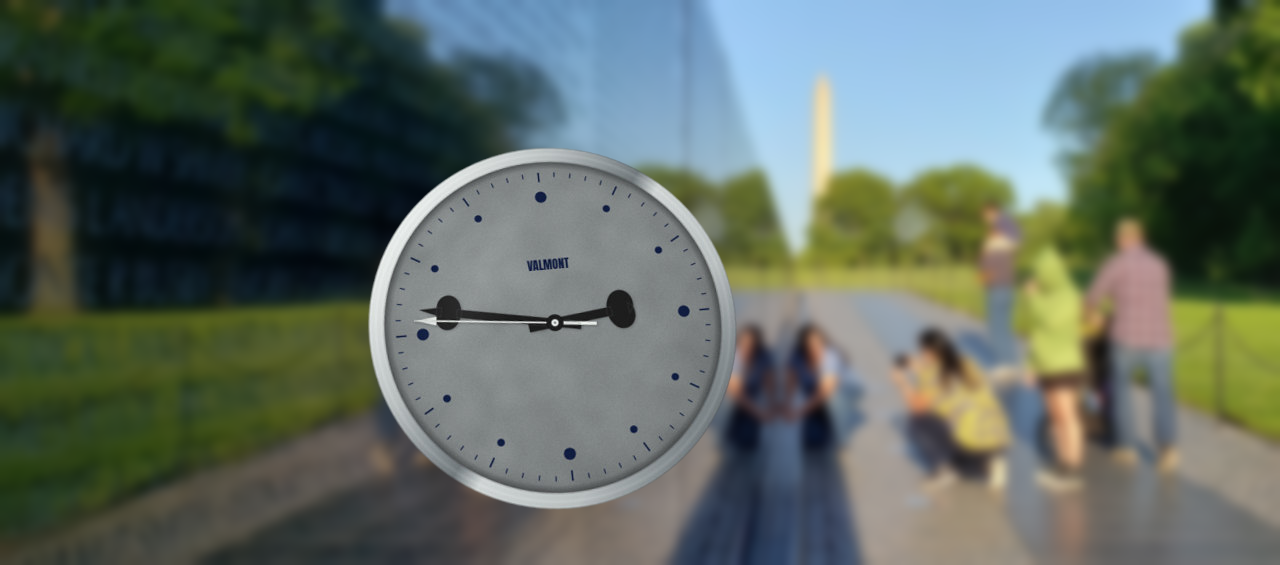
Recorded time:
2h46m46s
